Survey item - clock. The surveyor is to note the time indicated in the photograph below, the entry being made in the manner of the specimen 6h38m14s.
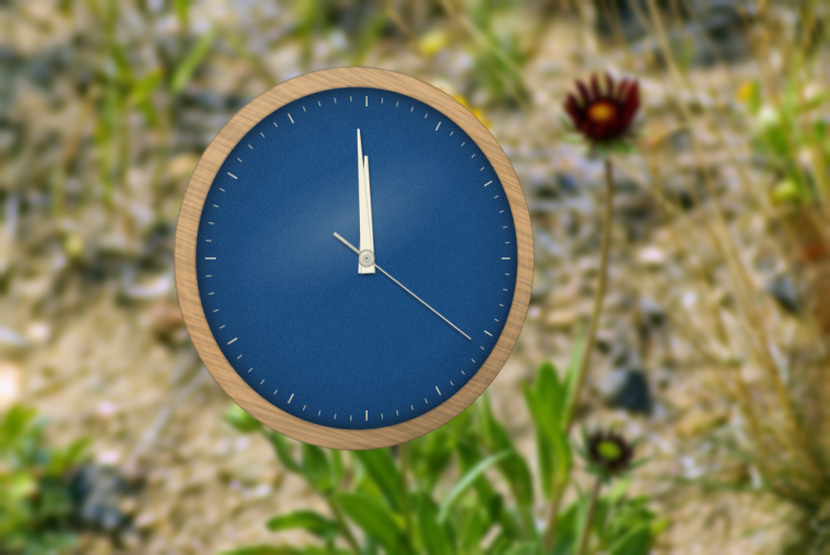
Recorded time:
11h59m21s
